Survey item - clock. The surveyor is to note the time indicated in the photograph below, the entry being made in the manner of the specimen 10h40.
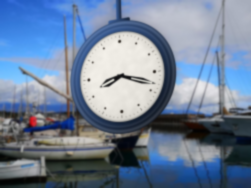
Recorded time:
8h18
